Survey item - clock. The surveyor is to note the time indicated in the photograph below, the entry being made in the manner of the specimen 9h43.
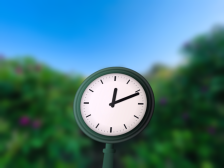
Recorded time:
12h11
